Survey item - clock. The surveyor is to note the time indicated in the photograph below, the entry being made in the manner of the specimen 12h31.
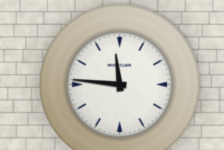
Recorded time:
11h46
